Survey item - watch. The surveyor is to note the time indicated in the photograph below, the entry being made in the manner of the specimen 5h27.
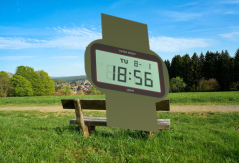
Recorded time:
18h56
